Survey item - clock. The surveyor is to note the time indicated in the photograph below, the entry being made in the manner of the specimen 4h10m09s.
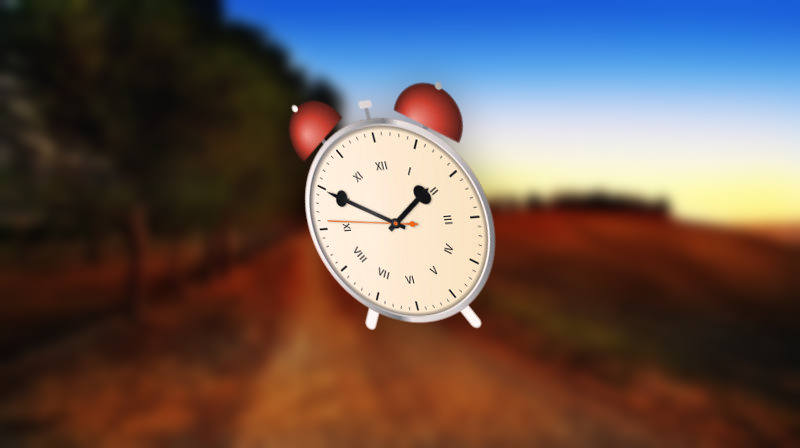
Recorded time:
1h49m46s
